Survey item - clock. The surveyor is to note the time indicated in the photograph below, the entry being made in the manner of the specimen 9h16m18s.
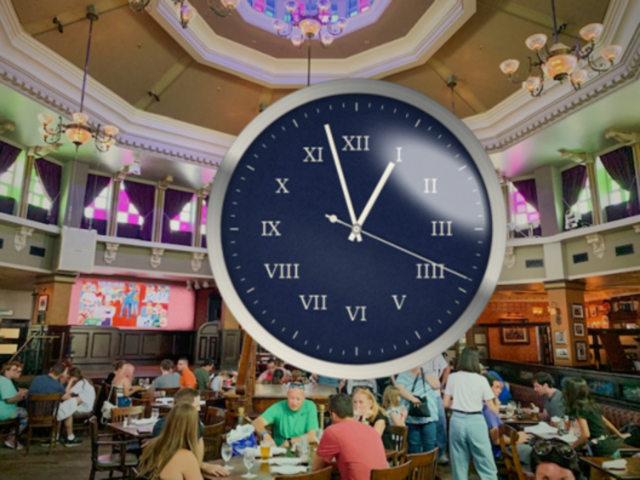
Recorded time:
12h57m19s
